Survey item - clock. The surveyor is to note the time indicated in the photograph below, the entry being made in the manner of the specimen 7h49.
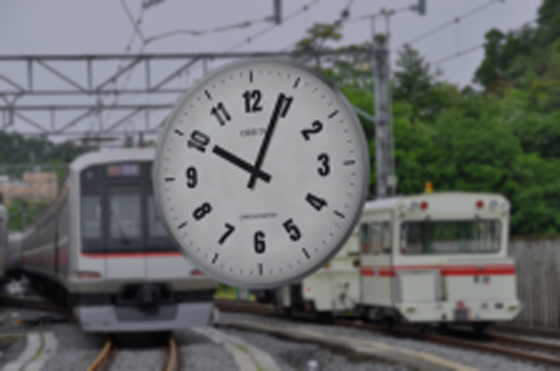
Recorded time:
10h04
